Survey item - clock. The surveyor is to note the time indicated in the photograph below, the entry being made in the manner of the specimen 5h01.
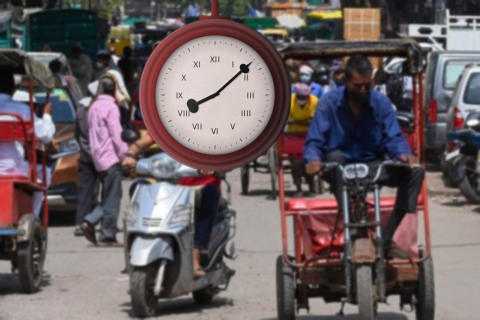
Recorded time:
8h08
